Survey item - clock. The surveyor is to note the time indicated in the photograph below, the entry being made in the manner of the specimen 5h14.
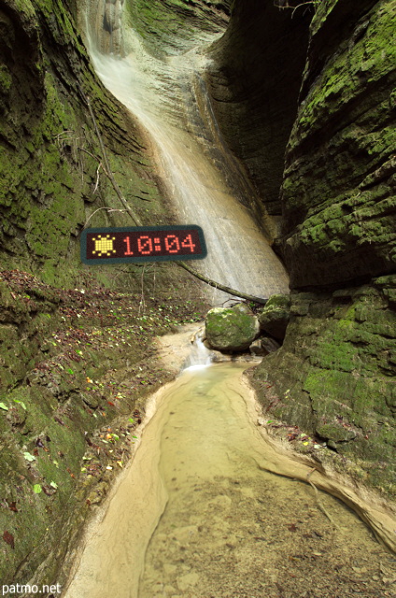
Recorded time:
10h04
